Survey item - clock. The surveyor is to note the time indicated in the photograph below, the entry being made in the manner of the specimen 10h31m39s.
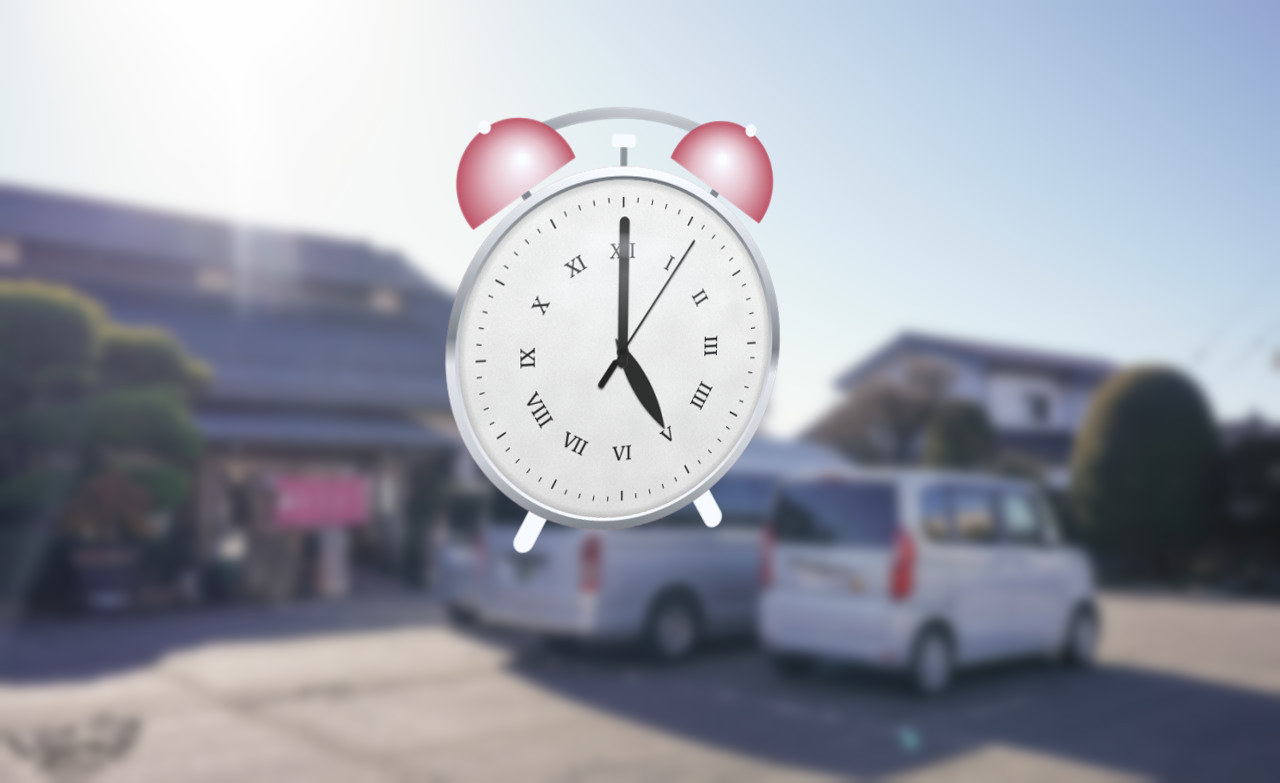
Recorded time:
5h00m06s
